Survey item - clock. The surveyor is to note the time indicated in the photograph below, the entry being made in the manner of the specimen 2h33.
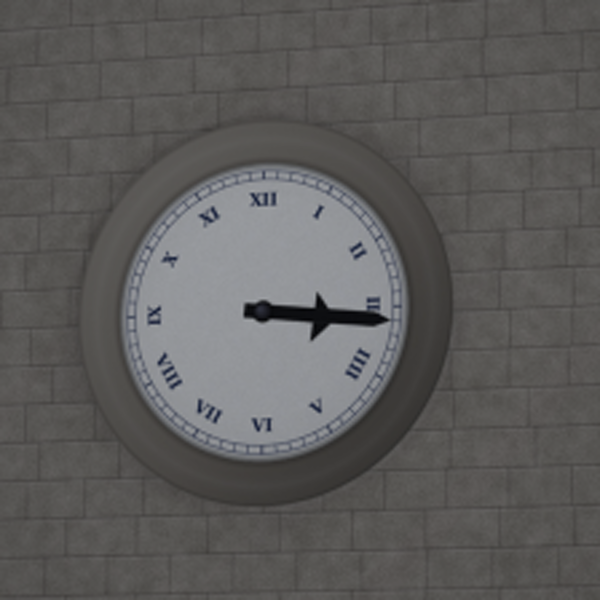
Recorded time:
3h16
